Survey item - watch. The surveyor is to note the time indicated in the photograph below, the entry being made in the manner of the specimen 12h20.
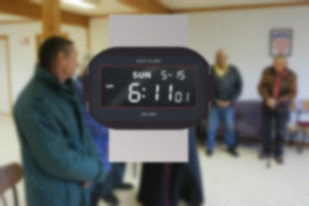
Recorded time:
6h11
